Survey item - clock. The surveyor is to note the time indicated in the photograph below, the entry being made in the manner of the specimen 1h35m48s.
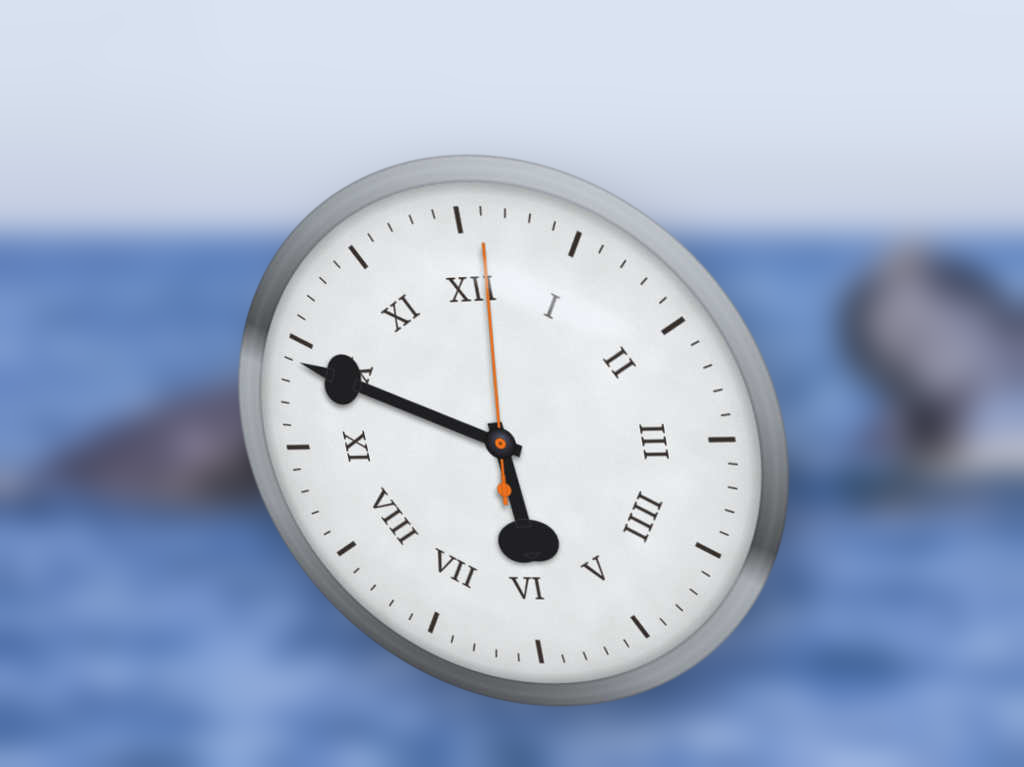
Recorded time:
5h49m01s
